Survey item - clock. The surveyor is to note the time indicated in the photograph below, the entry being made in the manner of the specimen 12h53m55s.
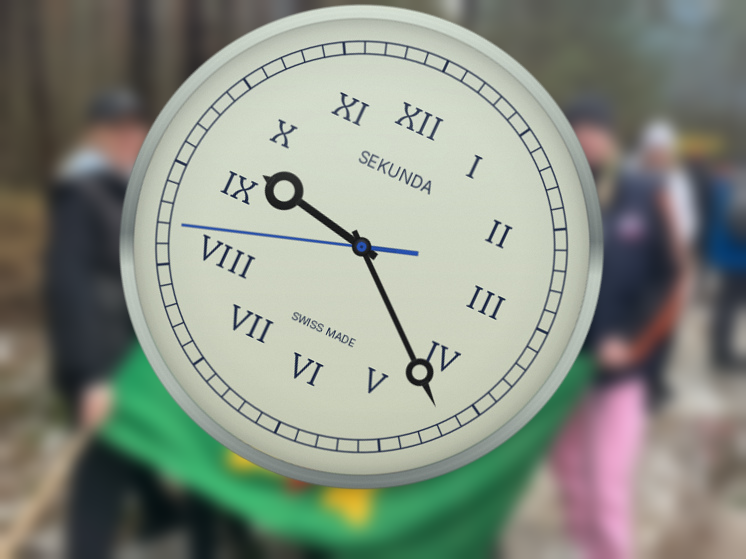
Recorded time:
9h21m42s
